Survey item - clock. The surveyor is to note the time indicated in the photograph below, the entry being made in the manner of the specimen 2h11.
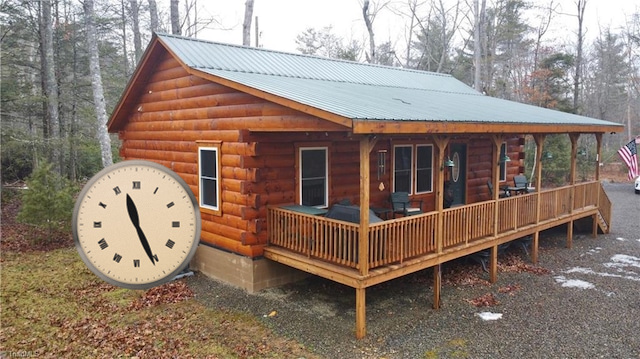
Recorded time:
11h26
